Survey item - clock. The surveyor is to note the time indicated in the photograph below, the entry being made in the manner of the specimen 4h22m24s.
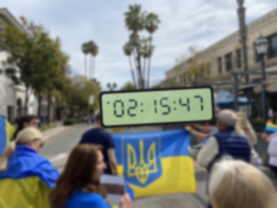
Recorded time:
2h15m47s
